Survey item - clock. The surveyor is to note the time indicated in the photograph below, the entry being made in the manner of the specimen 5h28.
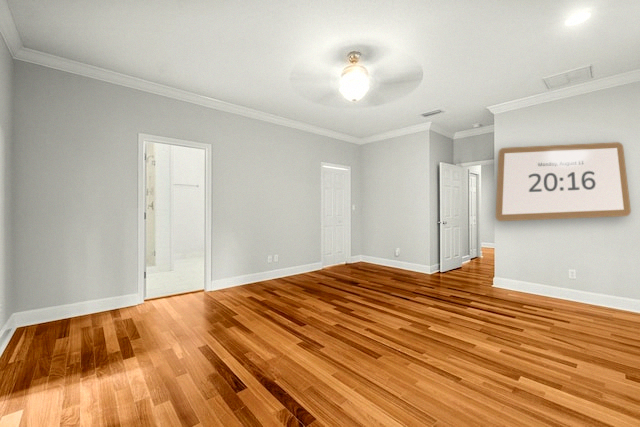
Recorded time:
20h16
